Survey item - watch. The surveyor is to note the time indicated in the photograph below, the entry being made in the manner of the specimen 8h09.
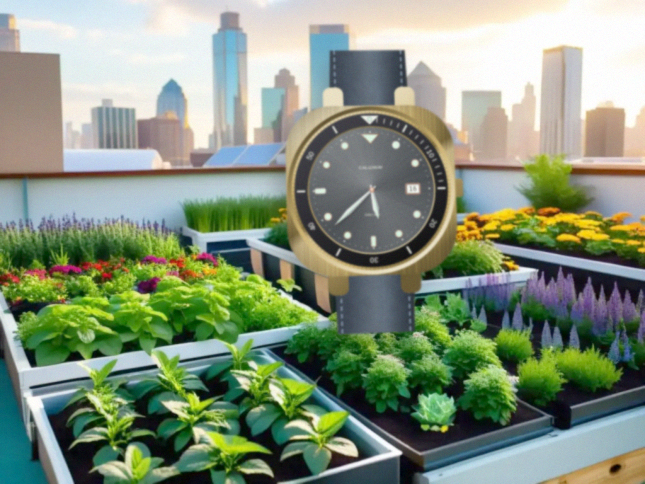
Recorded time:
5h38
